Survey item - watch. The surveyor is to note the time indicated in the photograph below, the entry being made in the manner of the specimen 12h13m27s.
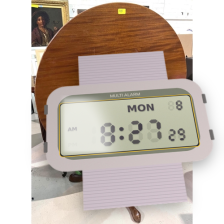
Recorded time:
8h27m29s
